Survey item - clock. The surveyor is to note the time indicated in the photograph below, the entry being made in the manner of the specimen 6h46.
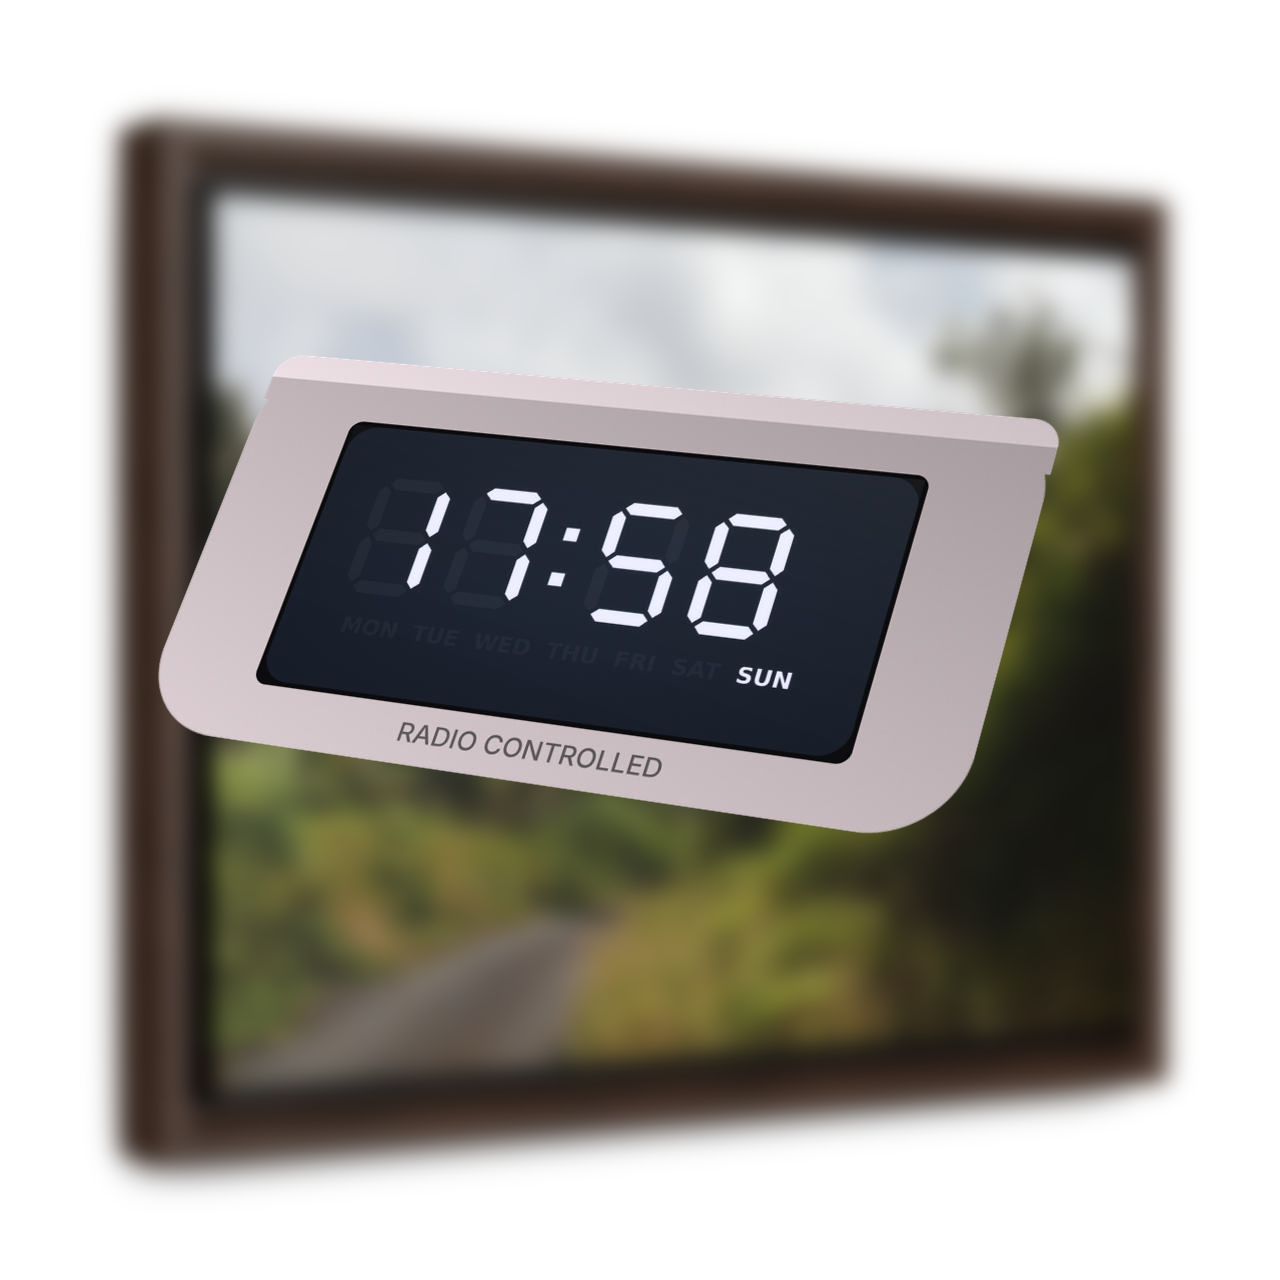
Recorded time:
17h58
